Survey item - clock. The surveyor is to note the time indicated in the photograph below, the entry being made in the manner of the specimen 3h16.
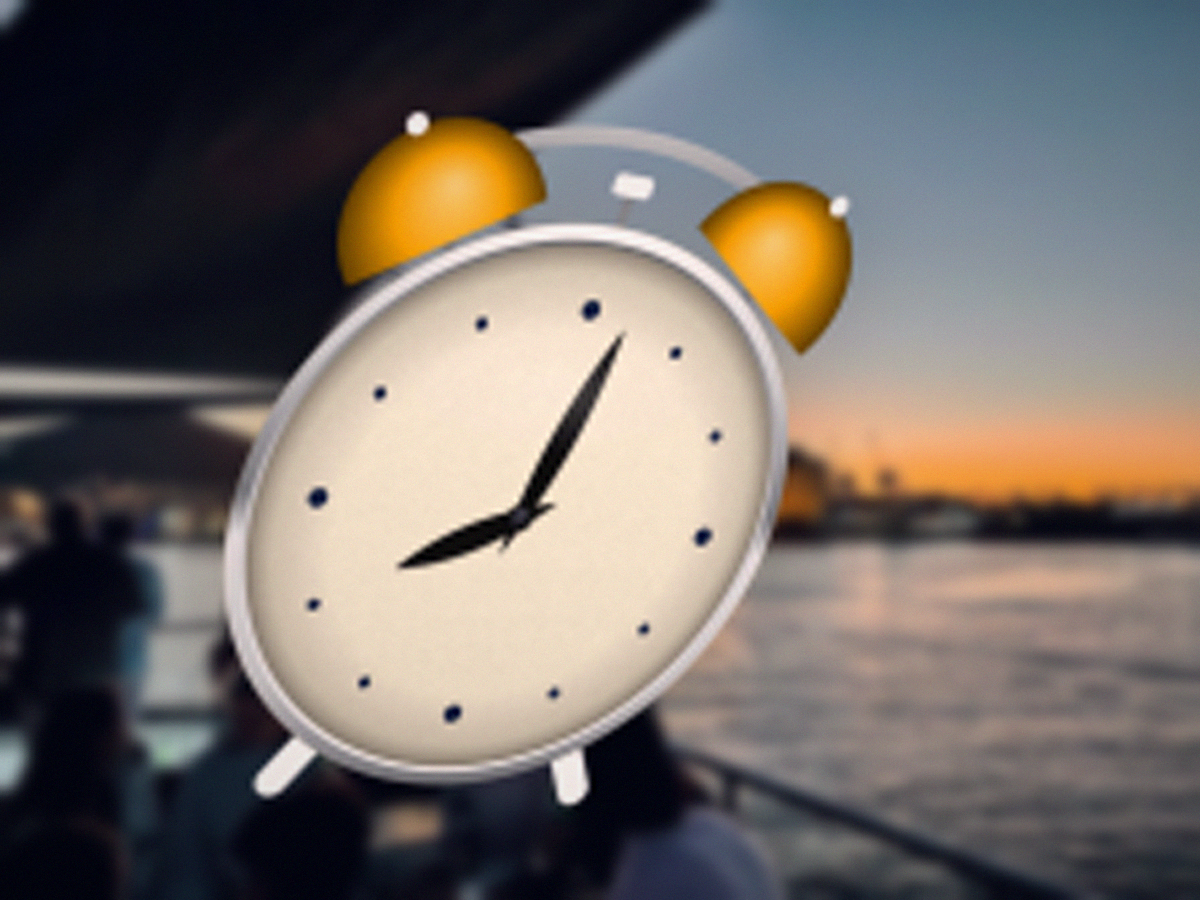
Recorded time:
8h02
